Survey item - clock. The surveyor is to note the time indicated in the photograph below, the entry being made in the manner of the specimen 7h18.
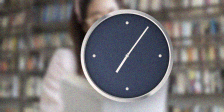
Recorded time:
7h06
